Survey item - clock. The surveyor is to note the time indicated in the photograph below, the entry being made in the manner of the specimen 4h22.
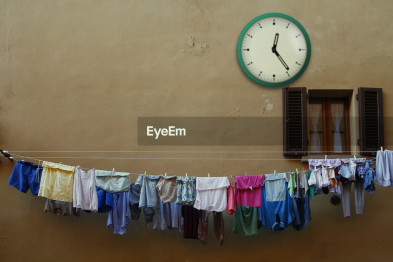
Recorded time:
12h24
